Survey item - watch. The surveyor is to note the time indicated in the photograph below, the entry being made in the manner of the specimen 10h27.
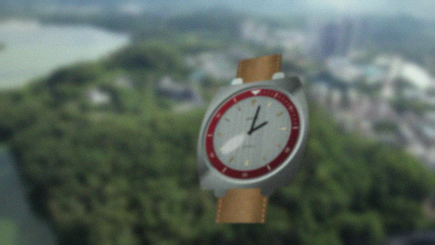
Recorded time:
2h02
